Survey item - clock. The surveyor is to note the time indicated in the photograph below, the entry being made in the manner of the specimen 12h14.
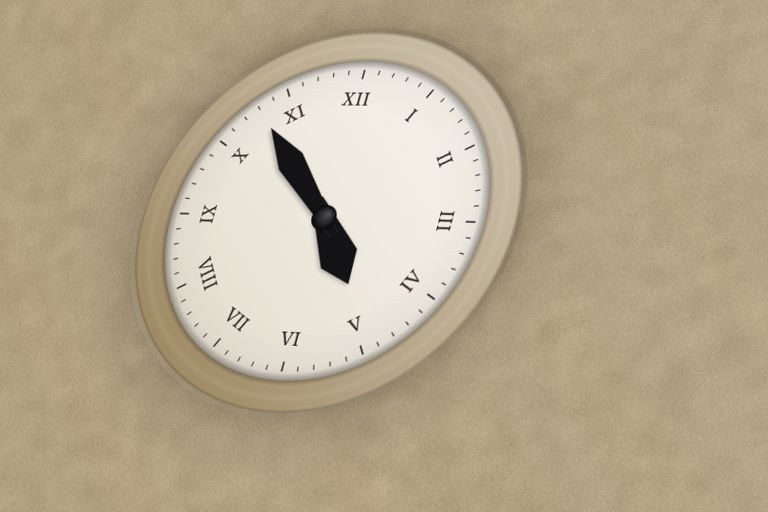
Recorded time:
4h53
